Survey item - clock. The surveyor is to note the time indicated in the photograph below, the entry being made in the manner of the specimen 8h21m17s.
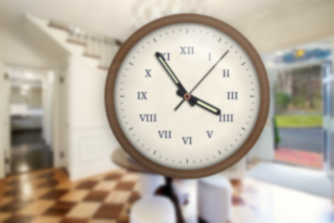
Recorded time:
3h54m07s
